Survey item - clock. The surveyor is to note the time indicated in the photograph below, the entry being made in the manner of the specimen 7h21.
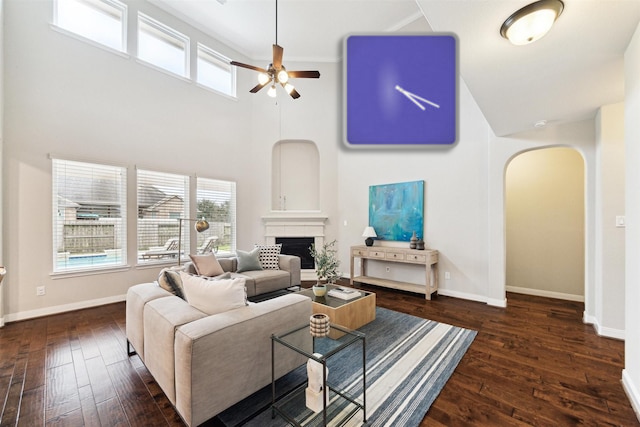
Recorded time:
4h19
